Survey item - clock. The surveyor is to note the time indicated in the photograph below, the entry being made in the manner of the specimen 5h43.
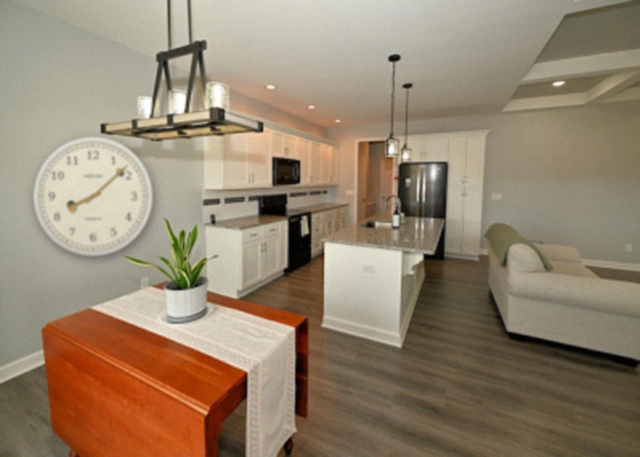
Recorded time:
8h08
